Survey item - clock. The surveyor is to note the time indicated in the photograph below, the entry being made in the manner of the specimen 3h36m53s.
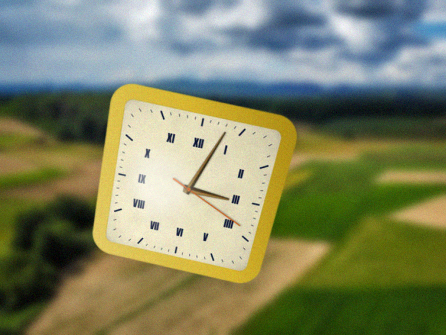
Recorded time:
3h03m19s
